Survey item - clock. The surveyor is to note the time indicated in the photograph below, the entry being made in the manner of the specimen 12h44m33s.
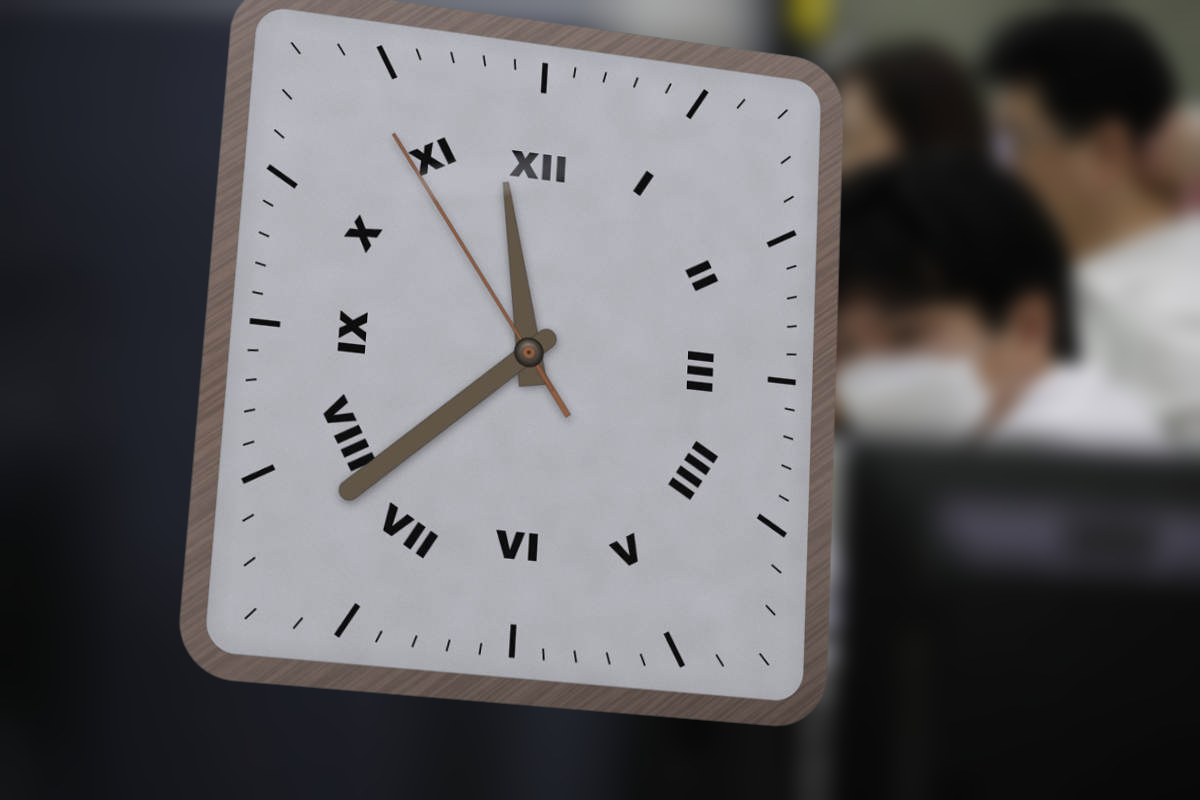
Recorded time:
11h37m54s
